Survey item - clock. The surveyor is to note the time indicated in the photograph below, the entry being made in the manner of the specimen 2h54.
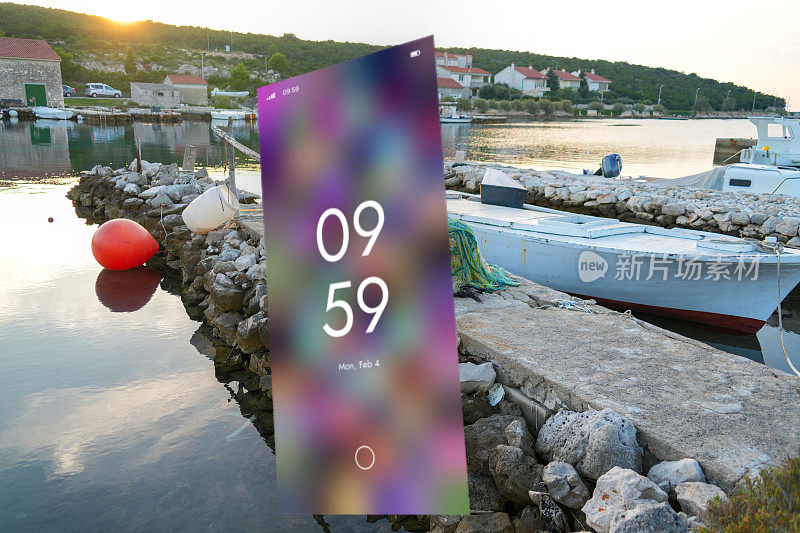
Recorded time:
9h59
